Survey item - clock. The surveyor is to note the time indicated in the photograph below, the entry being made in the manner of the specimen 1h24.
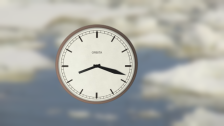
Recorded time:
8h18
